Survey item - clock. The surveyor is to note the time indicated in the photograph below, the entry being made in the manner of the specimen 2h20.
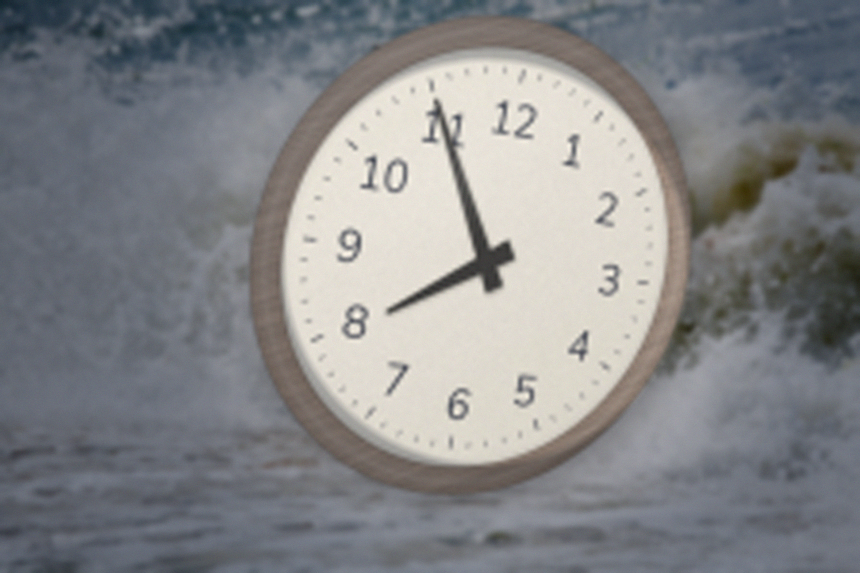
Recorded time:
7h55
